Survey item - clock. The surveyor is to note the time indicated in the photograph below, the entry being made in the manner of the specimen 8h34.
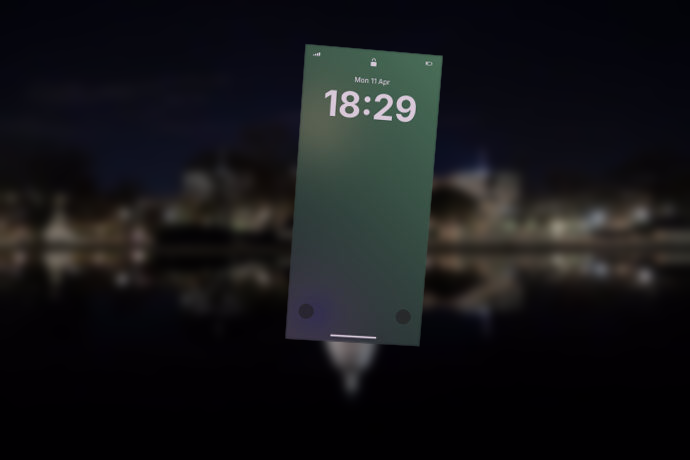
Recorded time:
18h29
